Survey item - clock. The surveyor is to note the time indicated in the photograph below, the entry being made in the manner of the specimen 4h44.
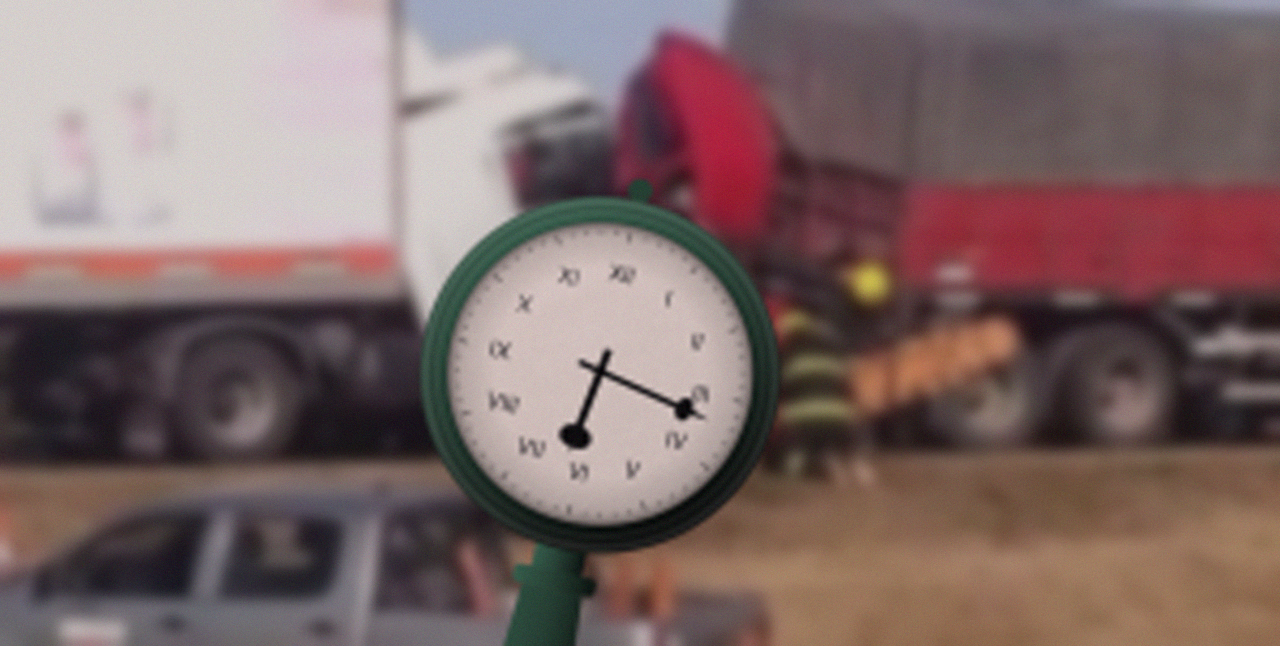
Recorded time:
6h17
